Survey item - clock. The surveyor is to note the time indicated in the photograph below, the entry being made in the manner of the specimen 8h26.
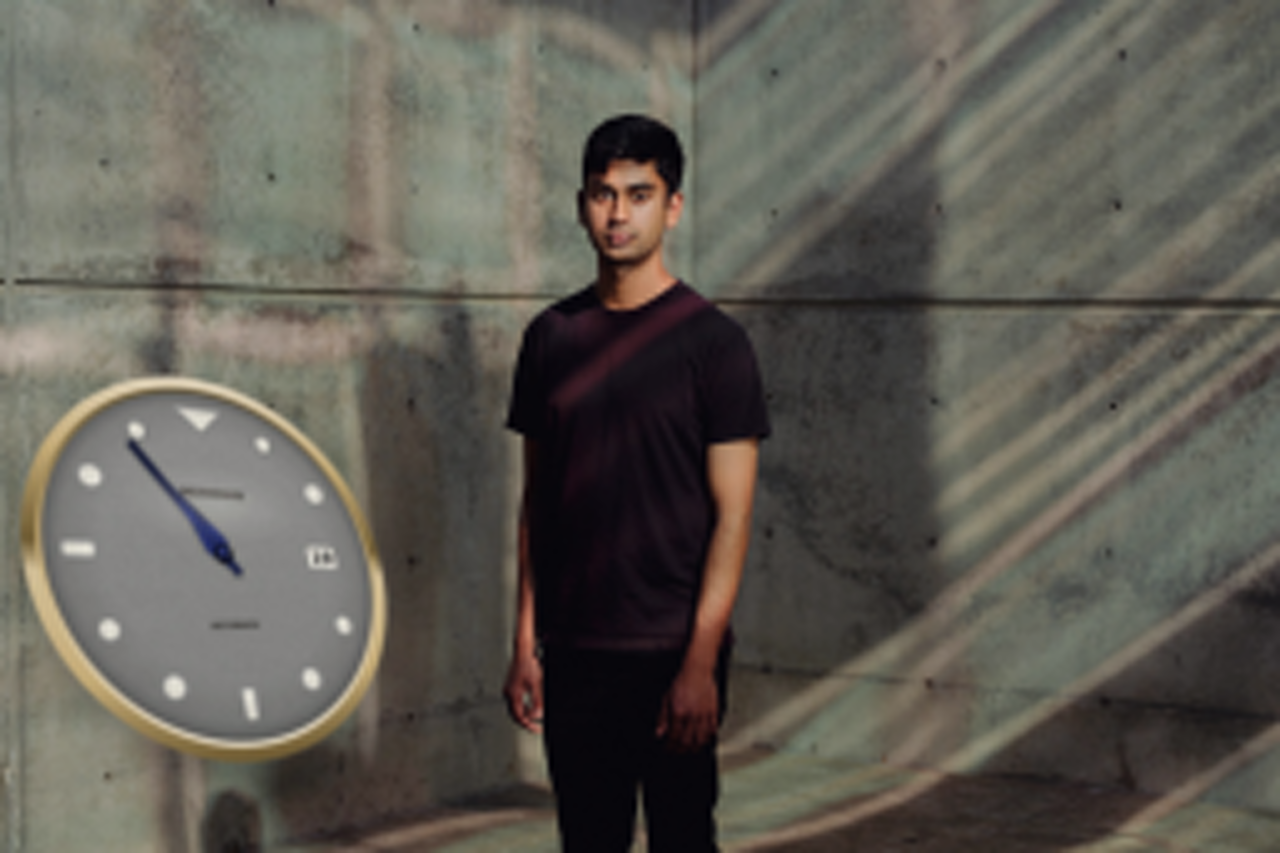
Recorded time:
10h54
